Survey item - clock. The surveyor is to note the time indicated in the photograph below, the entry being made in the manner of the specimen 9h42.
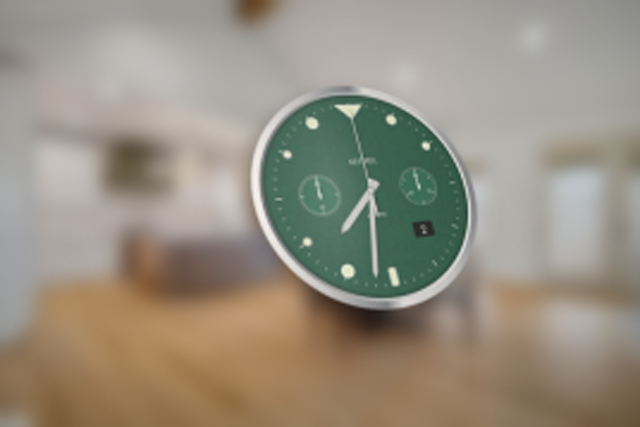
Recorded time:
7h32
